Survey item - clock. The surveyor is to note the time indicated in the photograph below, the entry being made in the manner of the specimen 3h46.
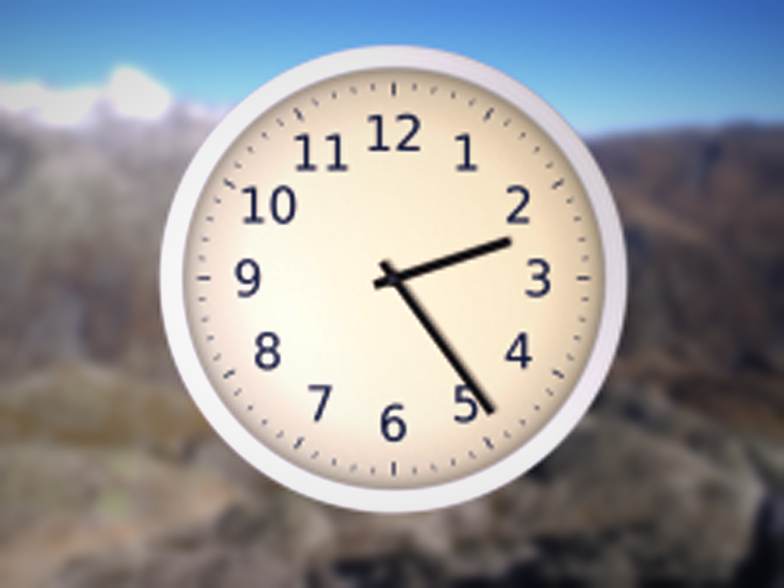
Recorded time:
2h24
